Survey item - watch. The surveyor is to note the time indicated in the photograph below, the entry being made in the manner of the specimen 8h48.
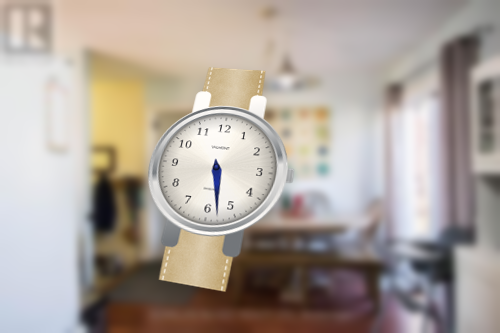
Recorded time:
5h28
